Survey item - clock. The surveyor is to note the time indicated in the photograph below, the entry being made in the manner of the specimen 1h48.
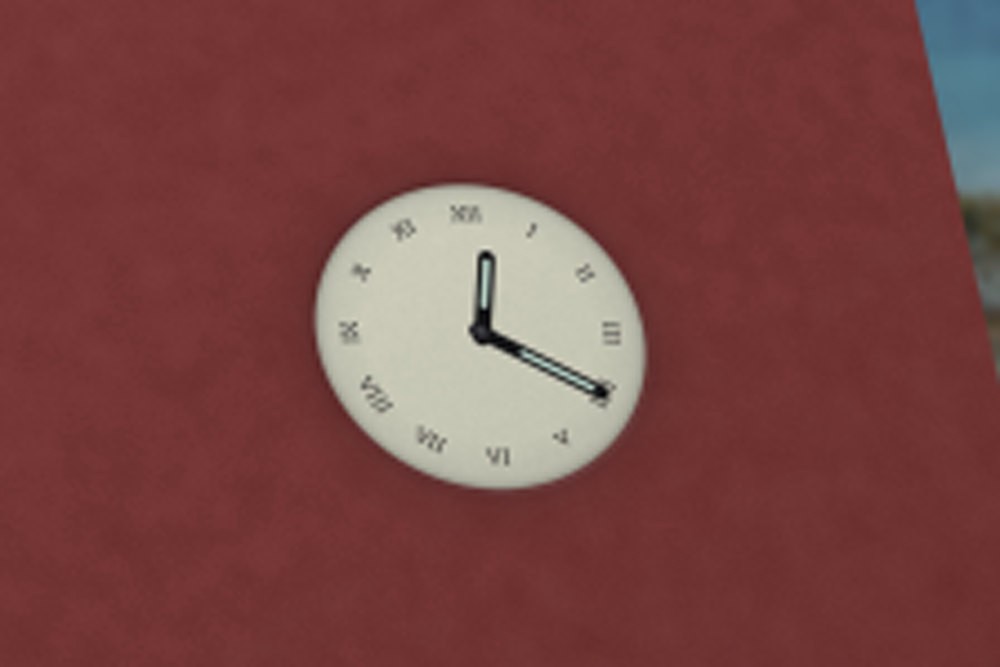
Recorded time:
12h20
